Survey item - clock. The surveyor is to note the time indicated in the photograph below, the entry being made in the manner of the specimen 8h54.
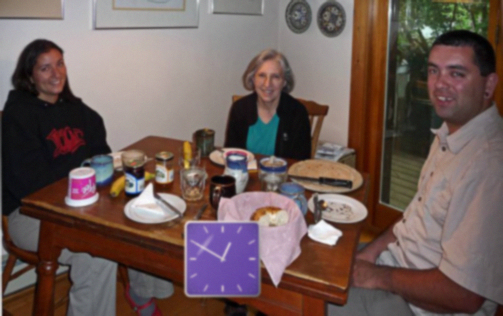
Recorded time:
12h50
